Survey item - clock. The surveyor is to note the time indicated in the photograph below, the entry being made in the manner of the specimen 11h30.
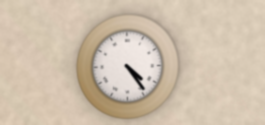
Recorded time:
4h24
